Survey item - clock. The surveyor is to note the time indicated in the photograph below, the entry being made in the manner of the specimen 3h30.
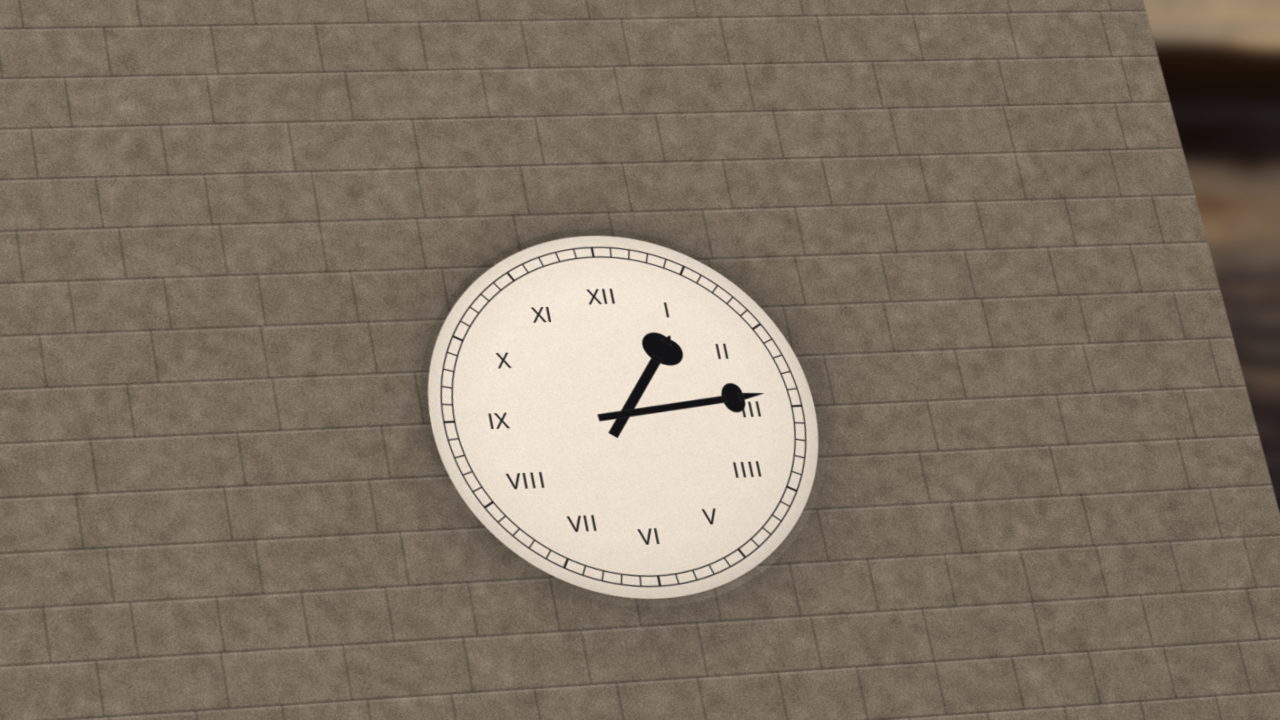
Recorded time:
1h14
